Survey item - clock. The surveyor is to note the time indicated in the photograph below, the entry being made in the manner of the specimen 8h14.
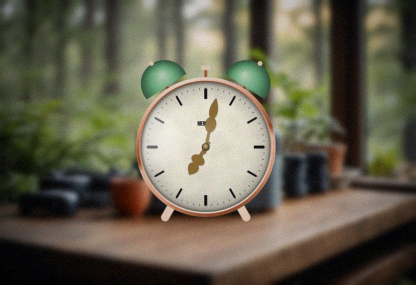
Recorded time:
7h02
